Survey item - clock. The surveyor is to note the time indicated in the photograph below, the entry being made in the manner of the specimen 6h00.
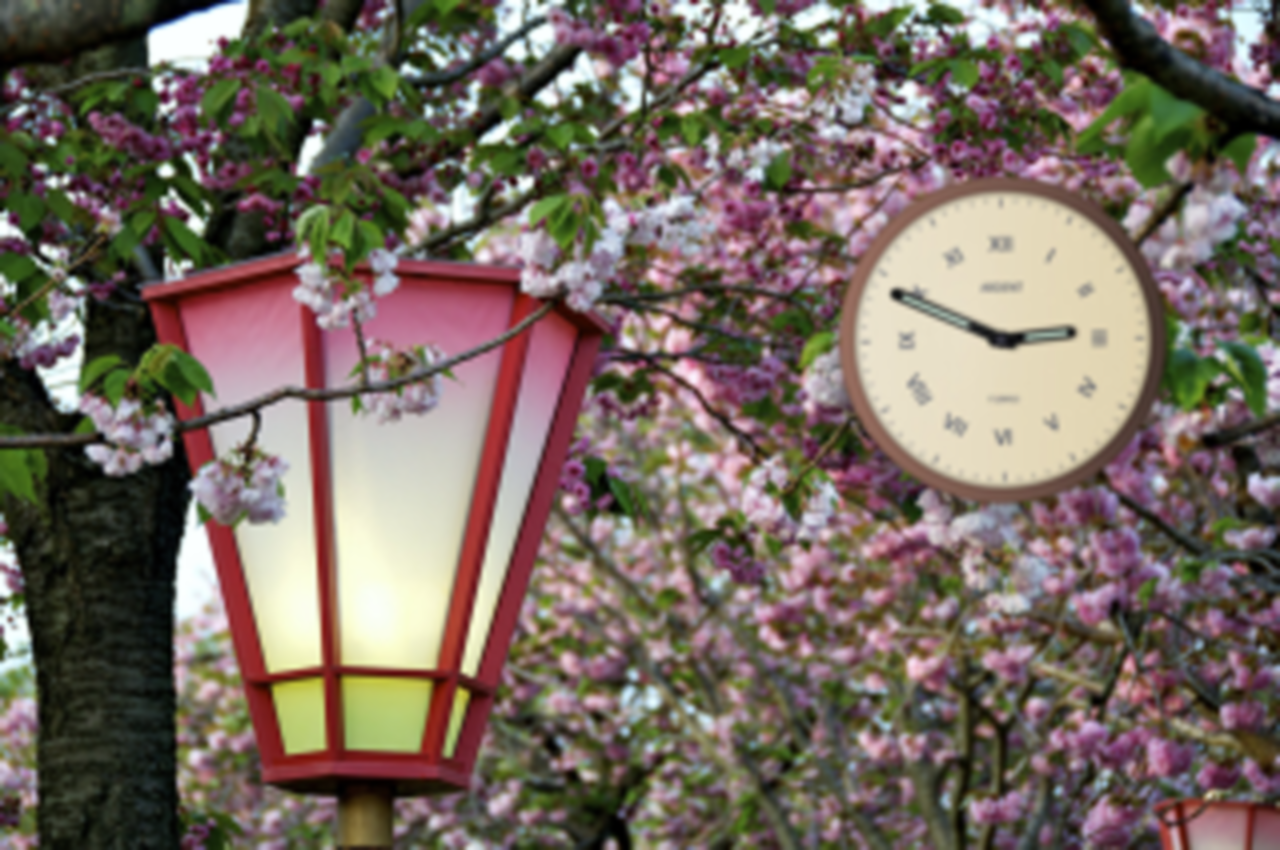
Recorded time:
2h49
